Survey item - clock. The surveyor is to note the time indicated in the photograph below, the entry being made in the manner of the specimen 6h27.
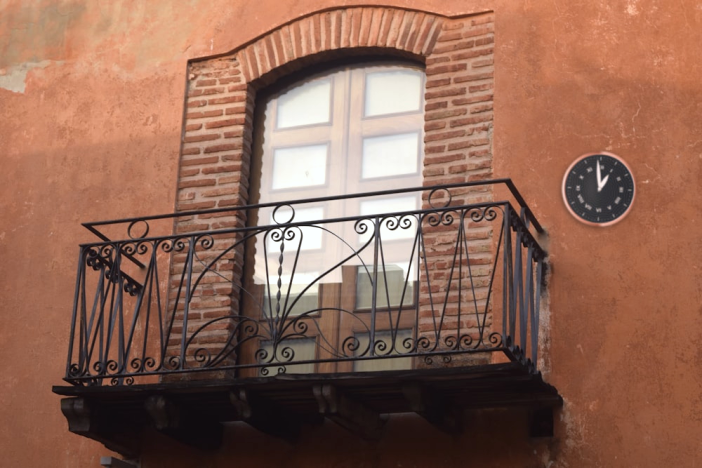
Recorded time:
12h59
